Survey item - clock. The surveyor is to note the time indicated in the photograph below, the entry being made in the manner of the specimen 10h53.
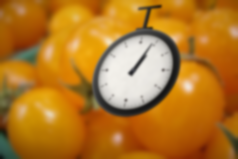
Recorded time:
1h04
